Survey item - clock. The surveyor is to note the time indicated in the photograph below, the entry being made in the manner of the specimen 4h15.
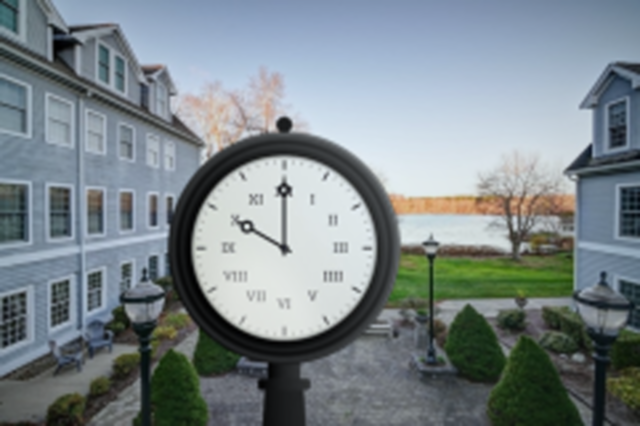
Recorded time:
10h00
